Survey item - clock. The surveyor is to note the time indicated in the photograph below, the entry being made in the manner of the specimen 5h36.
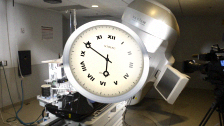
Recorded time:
5h49
